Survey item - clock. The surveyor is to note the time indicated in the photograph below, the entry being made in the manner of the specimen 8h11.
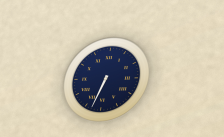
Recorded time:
6h33
